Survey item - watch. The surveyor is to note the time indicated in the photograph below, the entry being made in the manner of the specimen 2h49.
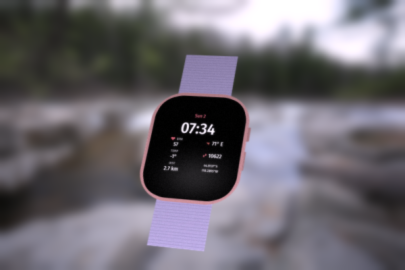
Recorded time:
7h34
